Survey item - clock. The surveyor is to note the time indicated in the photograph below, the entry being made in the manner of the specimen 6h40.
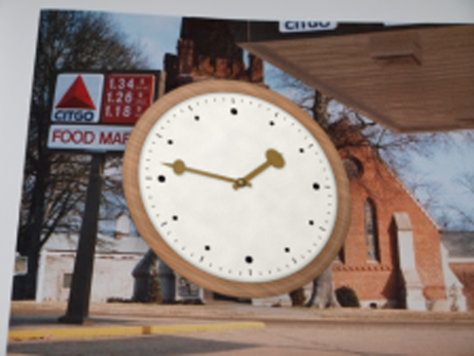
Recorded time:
1h47
